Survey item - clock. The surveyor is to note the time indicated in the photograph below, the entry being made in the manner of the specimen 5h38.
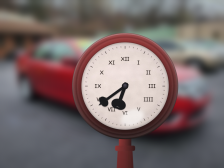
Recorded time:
6h39
